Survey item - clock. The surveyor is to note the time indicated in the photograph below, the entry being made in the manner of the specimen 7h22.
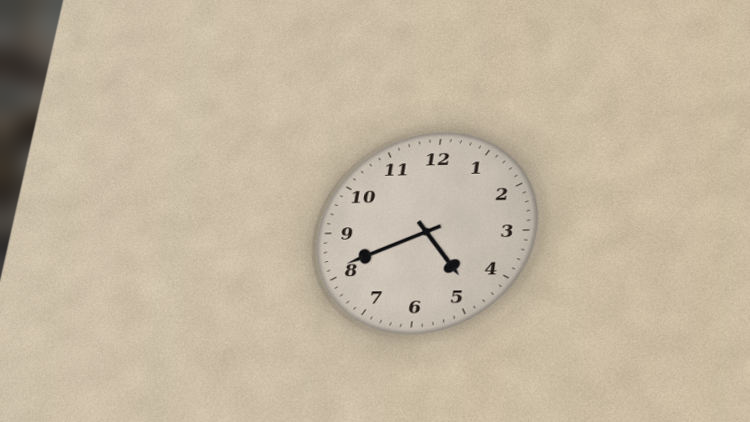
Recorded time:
4h41
